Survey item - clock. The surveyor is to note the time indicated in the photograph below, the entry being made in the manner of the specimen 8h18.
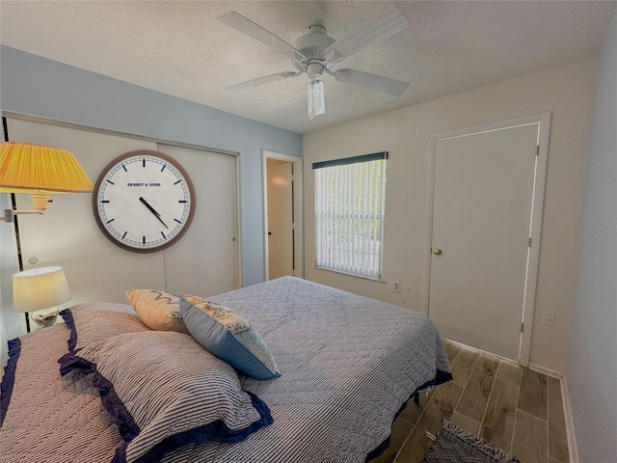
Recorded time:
4h23
